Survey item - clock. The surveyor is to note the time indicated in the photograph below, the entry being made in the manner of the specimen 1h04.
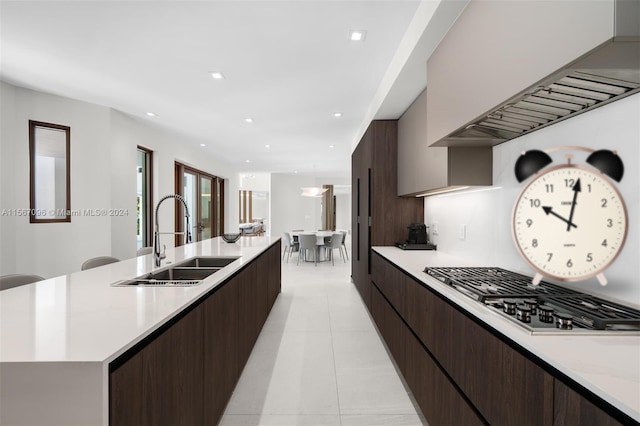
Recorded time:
10h02
